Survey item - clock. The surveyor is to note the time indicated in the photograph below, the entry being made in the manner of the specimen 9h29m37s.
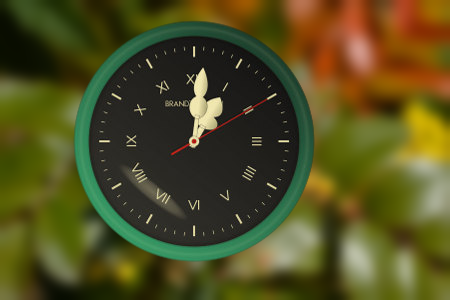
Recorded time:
1h01m10s
